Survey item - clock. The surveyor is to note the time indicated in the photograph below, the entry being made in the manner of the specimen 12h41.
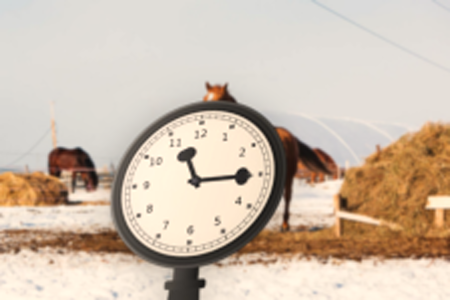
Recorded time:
11h15
